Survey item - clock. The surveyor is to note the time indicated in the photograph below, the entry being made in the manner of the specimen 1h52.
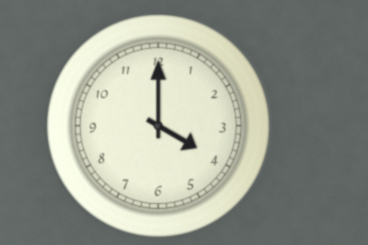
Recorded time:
4h00
